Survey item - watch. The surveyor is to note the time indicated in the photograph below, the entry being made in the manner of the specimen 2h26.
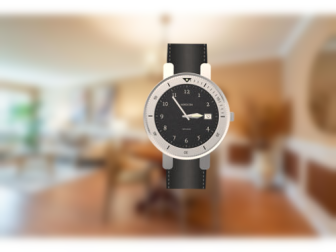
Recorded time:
2h54
